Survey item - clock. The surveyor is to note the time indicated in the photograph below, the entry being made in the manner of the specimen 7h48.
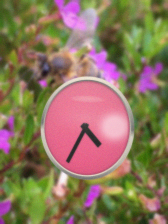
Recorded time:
4h35
